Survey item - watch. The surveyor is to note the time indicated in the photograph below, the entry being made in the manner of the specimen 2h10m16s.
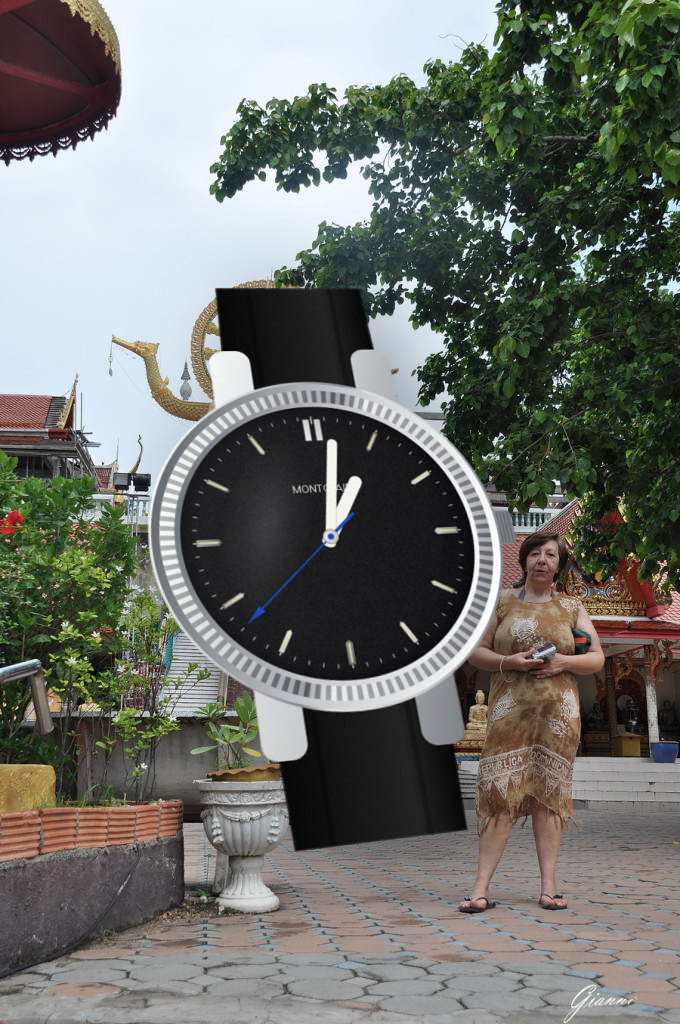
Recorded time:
1h01m38s
